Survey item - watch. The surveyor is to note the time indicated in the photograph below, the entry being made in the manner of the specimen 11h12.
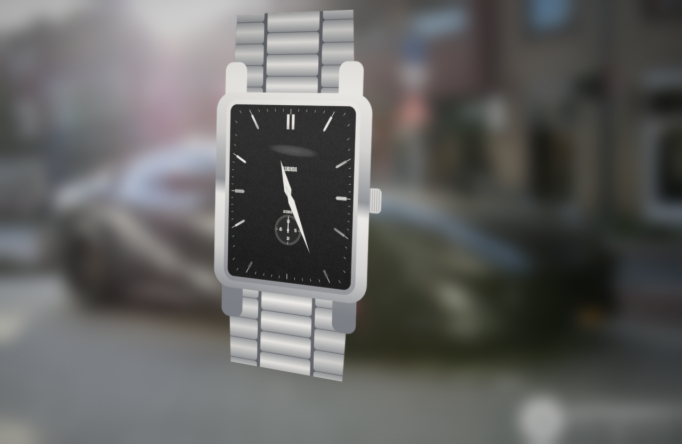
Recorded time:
11h26
